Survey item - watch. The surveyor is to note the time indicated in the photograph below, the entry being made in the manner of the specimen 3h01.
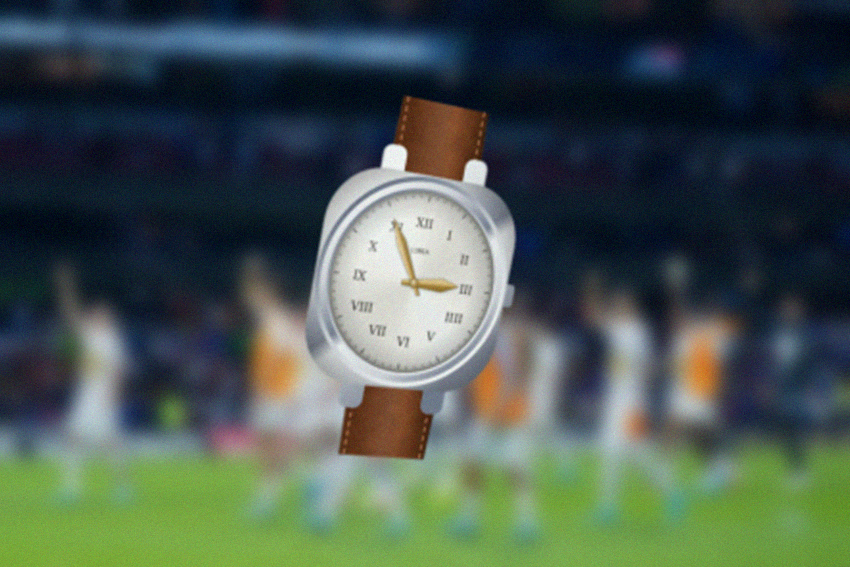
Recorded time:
2h55
